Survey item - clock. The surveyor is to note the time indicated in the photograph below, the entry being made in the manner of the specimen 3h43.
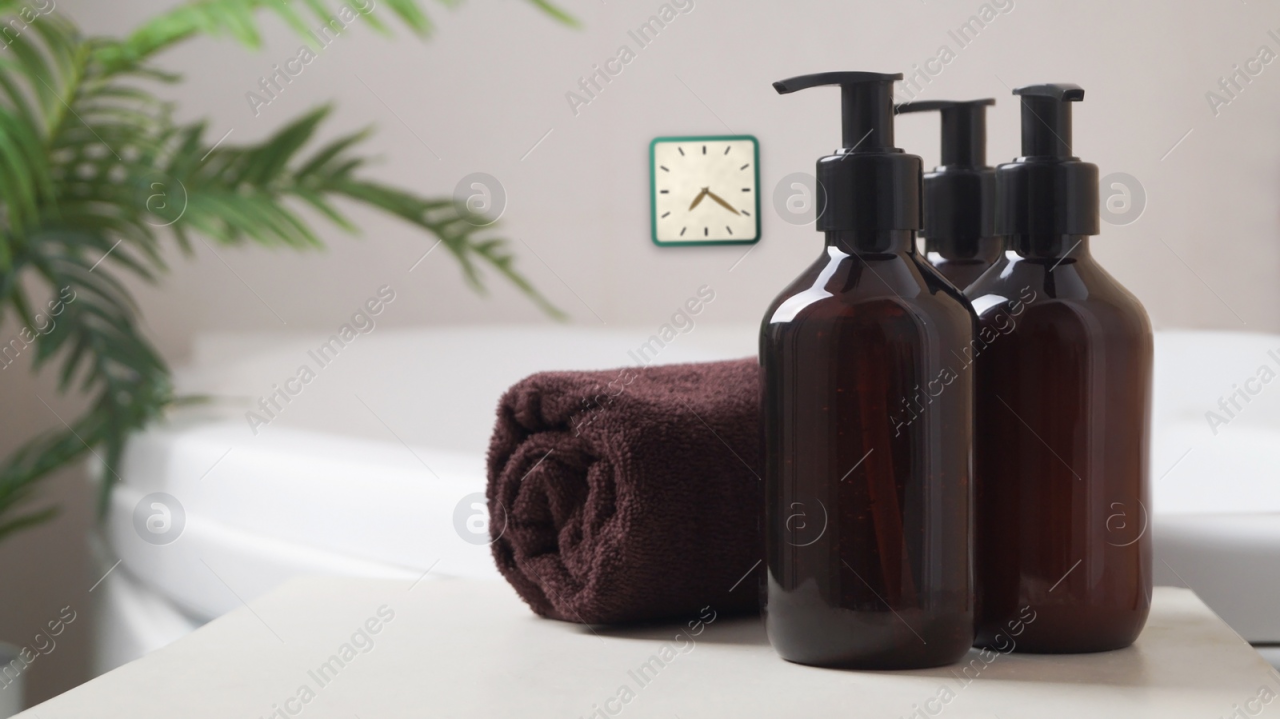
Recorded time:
7h21
